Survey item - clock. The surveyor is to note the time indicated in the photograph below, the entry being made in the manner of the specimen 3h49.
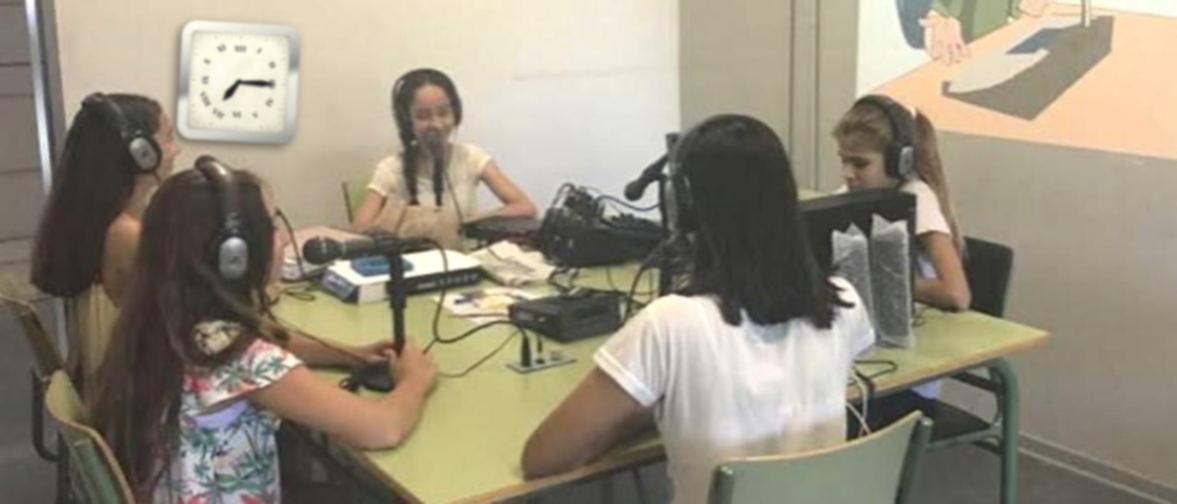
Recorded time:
7h15
